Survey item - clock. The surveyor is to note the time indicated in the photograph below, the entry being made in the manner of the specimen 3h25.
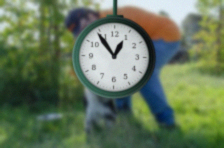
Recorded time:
12h54
